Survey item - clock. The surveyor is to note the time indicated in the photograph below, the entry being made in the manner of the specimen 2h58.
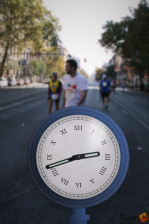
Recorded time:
2h42
